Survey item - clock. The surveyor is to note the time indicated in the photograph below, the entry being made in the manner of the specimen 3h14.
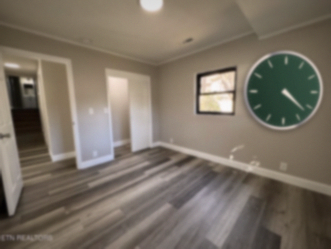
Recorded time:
4h22
